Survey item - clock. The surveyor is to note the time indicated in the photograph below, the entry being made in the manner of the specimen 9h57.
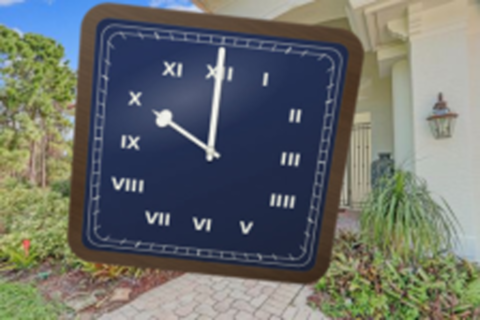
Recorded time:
10h00
